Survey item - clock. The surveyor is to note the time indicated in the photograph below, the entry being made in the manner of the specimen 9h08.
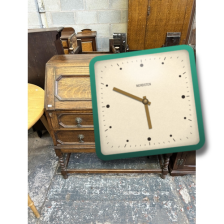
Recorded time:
5h50
